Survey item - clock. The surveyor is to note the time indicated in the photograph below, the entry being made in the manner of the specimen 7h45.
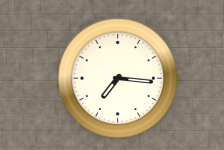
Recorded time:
7h16
